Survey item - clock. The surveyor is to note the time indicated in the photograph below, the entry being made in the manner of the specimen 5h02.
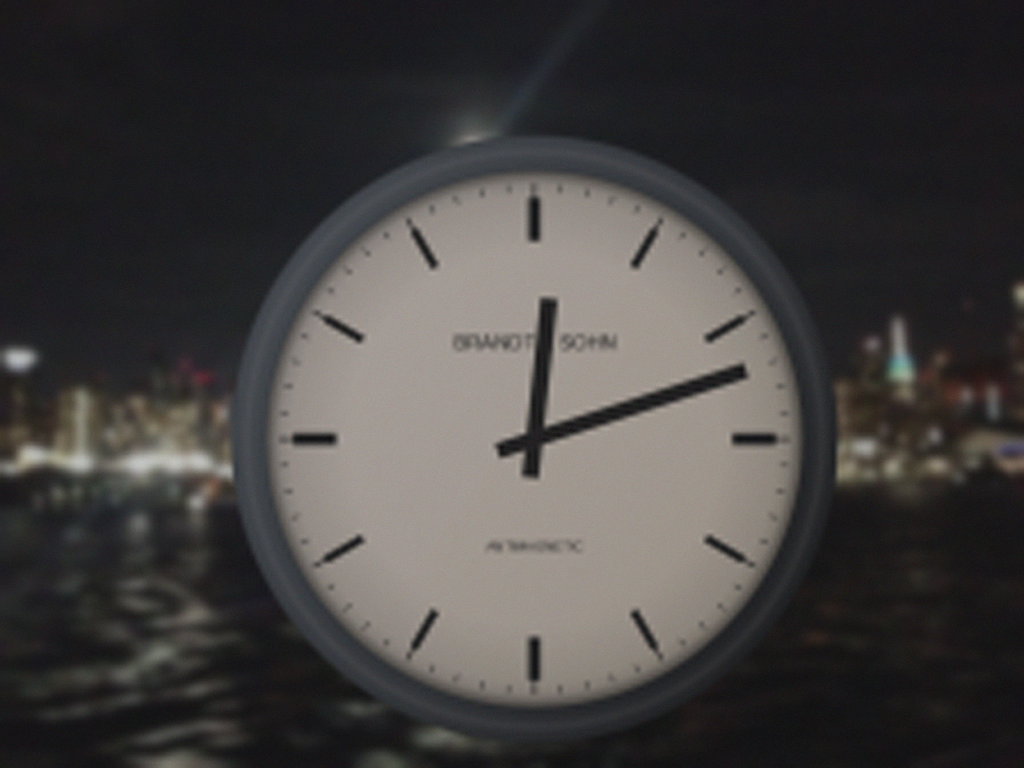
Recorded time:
12h12
